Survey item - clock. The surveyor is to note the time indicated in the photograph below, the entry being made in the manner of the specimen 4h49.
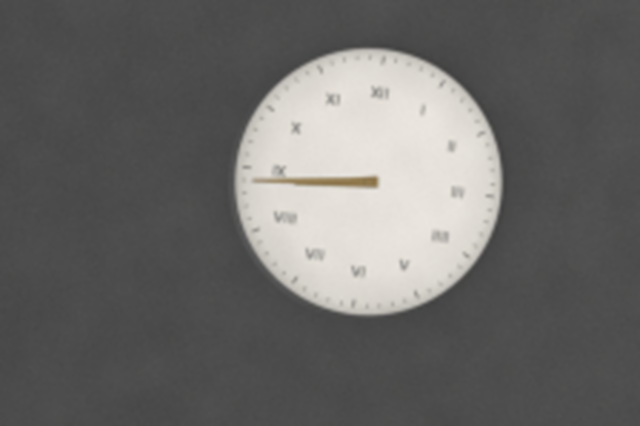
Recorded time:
8h44
